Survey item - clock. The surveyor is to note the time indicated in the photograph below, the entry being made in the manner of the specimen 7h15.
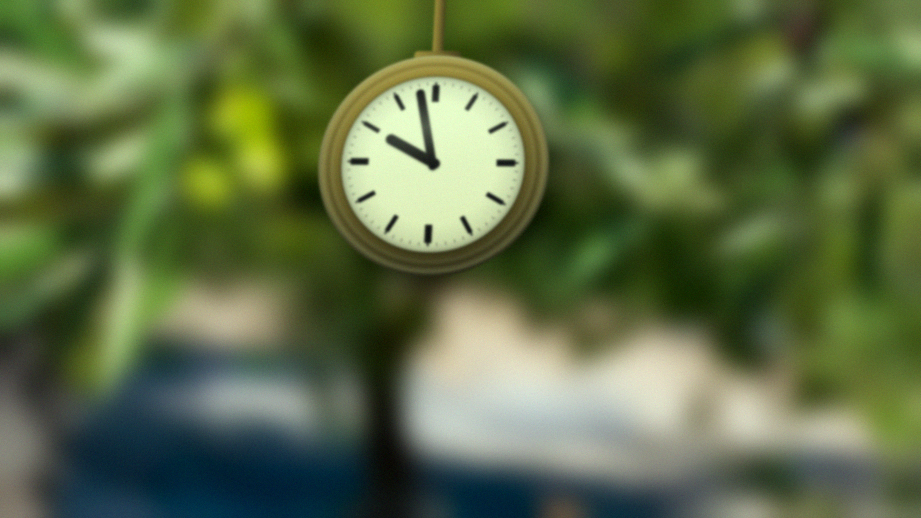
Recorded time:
9h58
